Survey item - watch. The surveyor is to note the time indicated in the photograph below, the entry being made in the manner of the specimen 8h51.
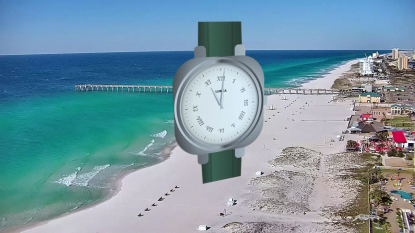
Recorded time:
11h01
